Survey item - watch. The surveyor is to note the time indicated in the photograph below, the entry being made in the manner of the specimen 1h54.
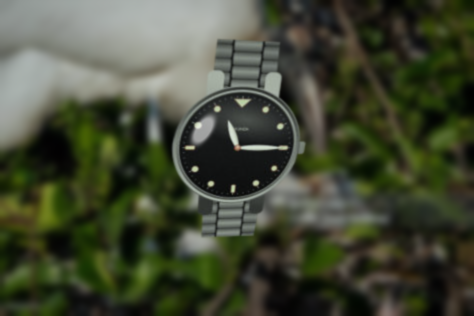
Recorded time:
11h15
